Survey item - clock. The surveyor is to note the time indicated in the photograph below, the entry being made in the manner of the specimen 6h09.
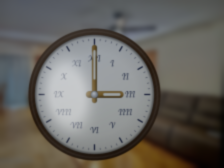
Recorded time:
3h00
